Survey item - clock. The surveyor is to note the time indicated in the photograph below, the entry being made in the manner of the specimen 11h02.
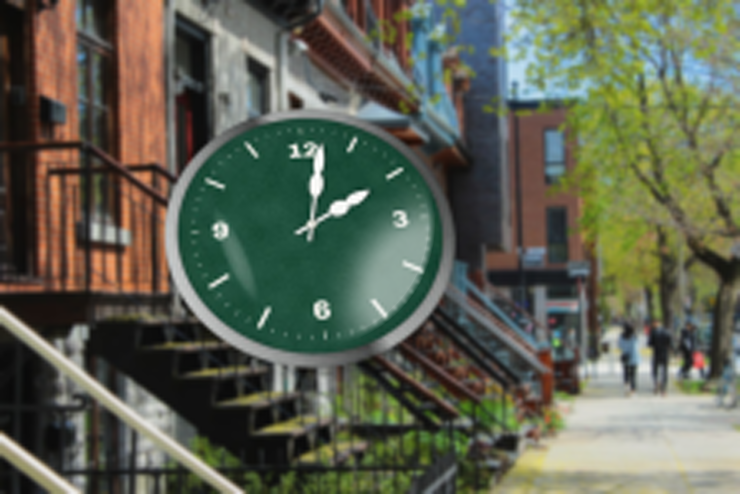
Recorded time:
2h02
